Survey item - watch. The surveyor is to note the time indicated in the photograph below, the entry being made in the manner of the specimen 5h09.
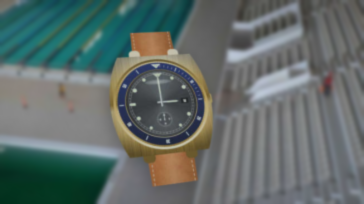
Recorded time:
3h00
